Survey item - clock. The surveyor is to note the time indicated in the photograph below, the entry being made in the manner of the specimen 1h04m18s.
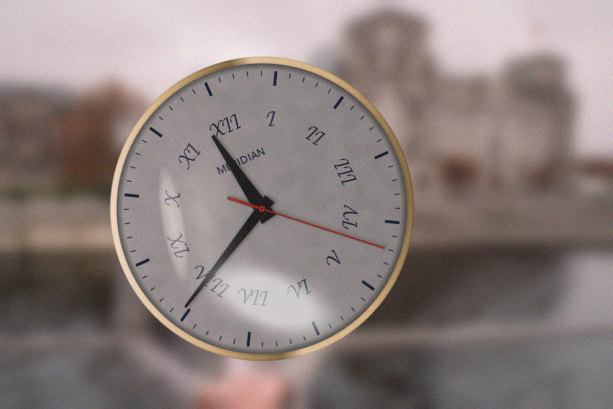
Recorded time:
11h40m22s
